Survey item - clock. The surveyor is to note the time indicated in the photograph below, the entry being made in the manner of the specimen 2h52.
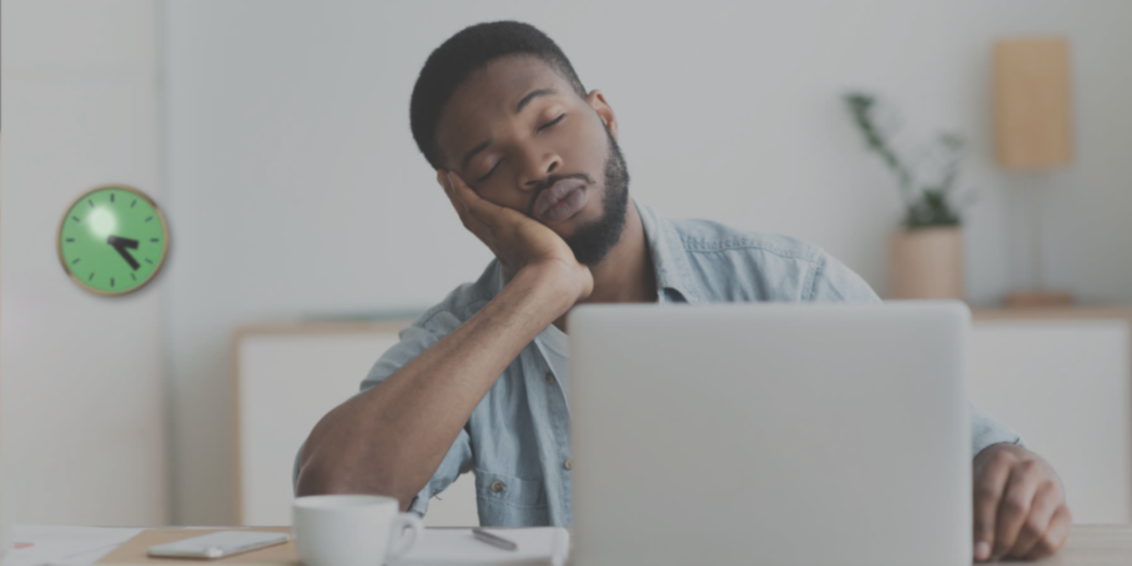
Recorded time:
3h23
